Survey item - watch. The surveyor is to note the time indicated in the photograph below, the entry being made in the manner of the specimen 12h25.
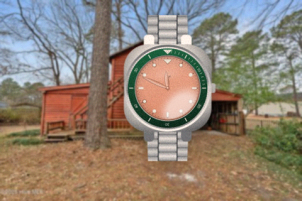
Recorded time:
11h49
